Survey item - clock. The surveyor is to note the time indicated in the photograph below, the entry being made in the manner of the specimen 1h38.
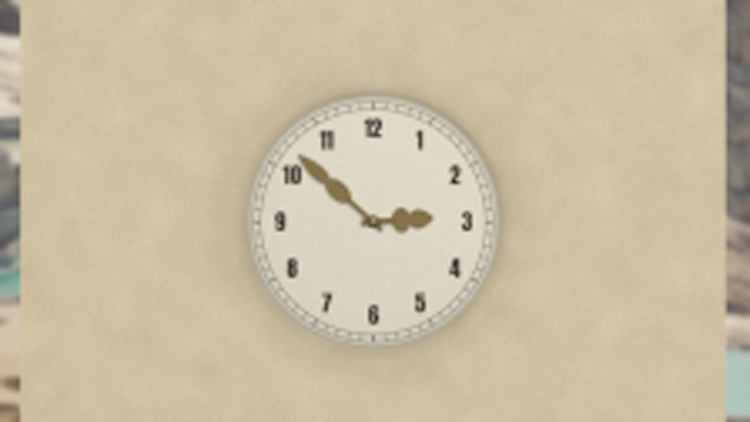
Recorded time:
2h52
